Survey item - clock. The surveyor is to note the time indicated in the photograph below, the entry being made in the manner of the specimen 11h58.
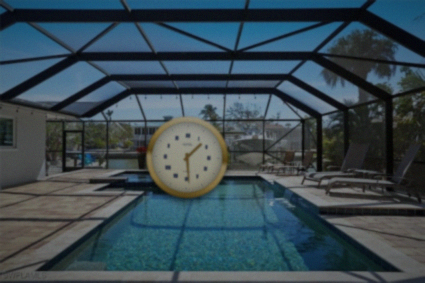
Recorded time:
1h29
